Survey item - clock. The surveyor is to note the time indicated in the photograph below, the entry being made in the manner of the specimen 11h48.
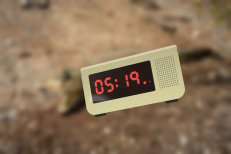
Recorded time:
5h19
